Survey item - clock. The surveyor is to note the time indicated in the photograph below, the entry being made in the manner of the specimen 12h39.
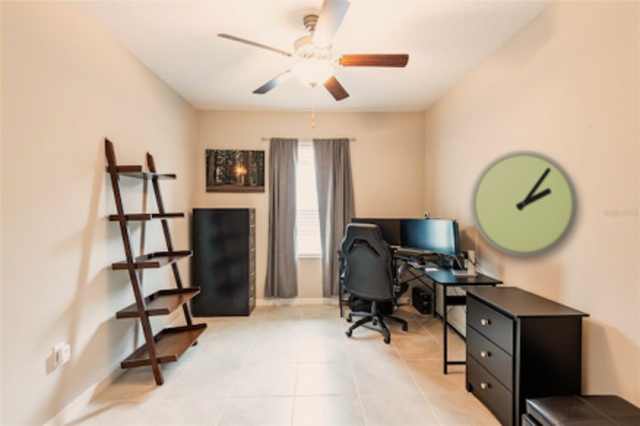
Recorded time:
2h06
